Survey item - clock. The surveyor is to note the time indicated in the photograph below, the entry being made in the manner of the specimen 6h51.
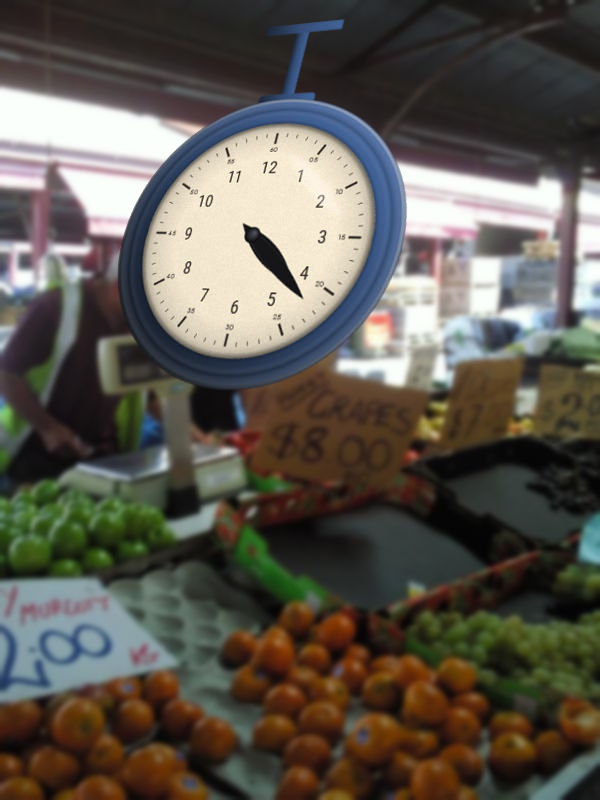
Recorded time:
4h22
